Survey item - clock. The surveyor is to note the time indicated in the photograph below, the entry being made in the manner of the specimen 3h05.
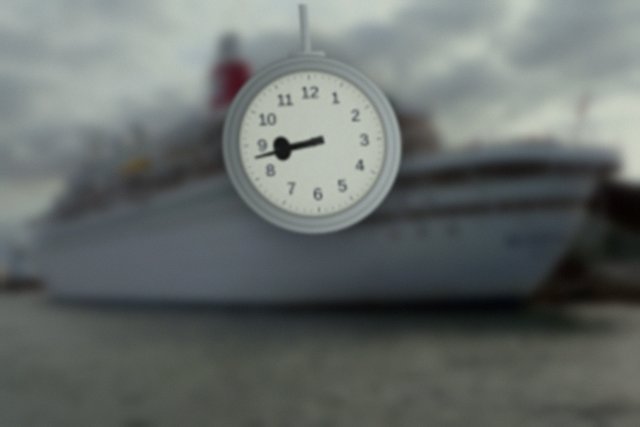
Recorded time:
8h43
